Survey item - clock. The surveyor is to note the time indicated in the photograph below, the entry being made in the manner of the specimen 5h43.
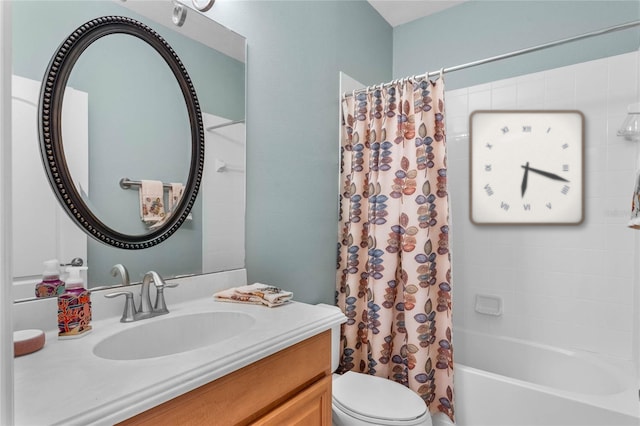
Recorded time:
6h18
